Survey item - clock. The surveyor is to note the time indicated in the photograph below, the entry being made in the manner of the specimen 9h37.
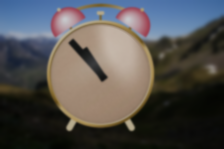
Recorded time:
10h53
